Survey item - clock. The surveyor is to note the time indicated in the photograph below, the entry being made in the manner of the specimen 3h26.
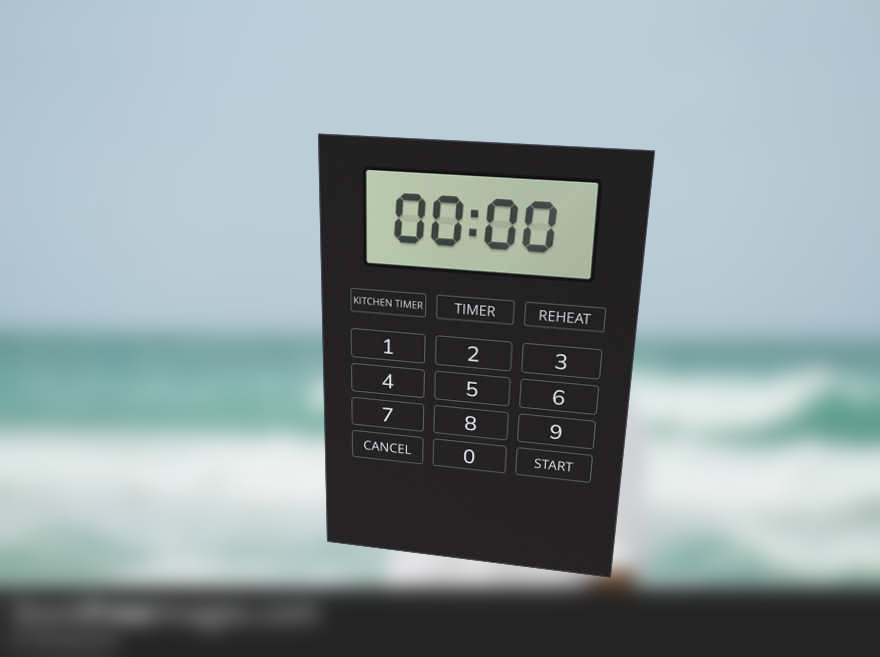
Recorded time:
0h00
